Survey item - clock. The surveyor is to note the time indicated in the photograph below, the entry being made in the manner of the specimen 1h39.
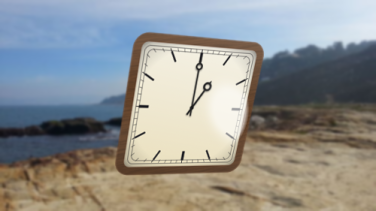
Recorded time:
1h00
